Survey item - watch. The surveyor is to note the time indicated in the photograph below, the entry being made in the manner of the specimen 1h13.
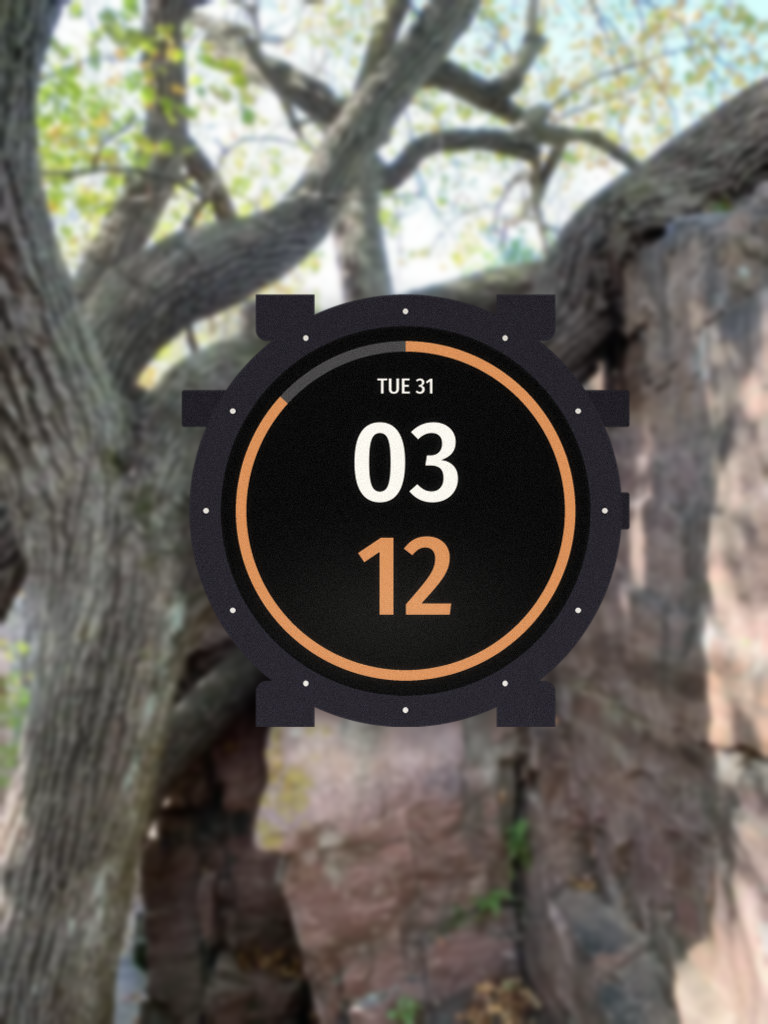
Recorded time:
3h12
